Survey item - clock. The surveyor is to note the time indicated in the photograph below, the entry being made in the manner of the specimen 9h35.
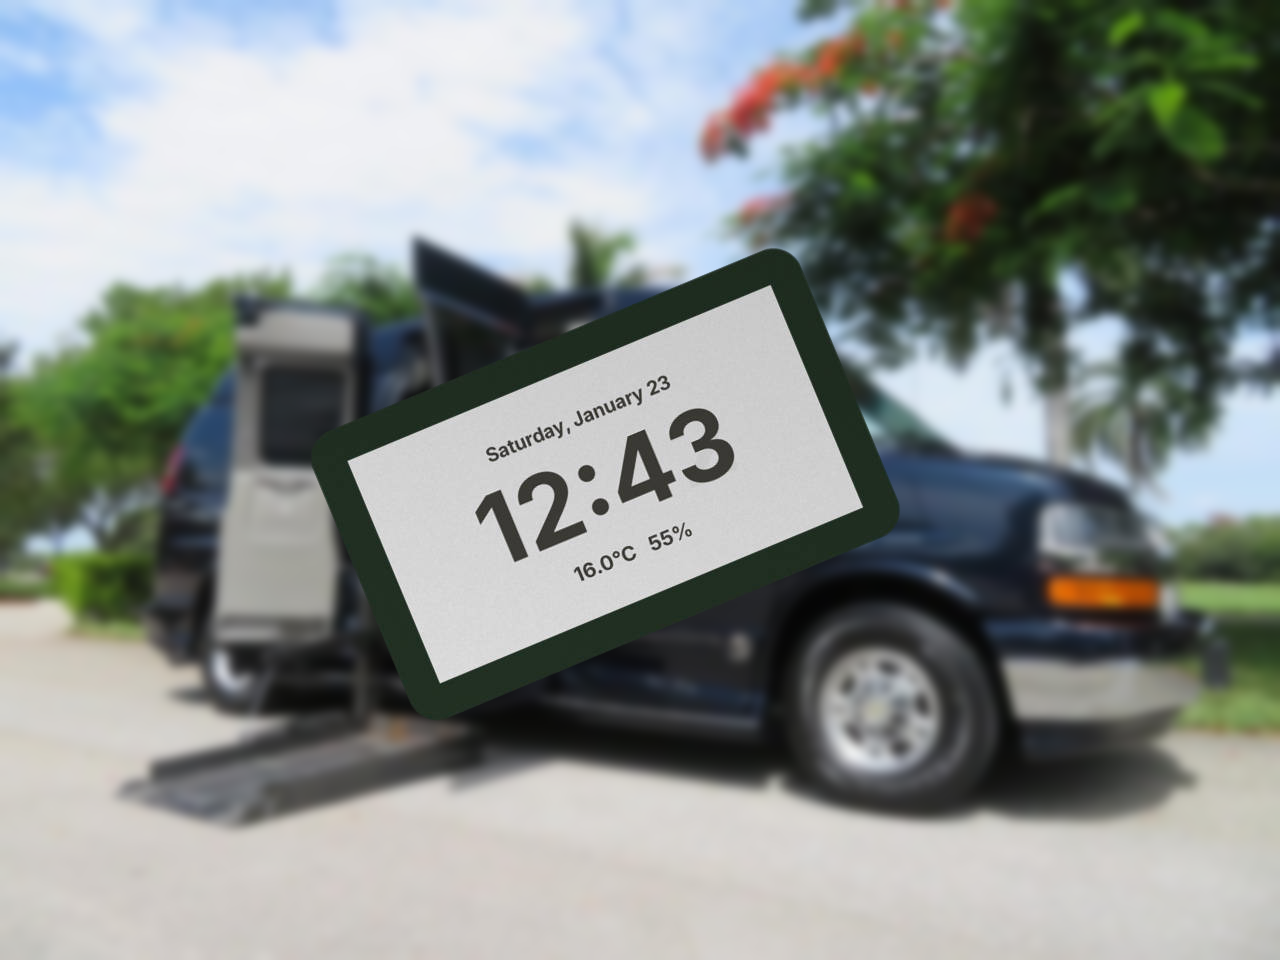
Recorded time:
12h43
